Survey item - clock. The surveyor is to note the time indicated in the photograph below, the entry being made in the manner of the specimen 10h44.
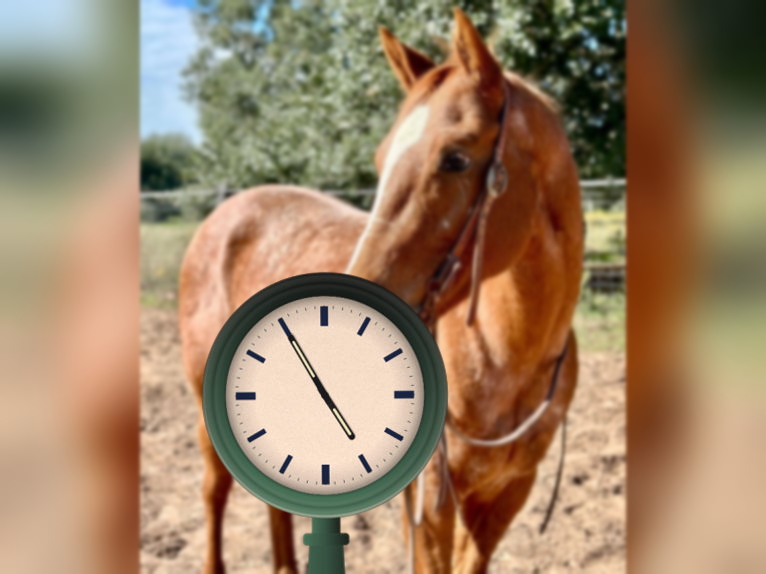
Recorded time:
4h55
